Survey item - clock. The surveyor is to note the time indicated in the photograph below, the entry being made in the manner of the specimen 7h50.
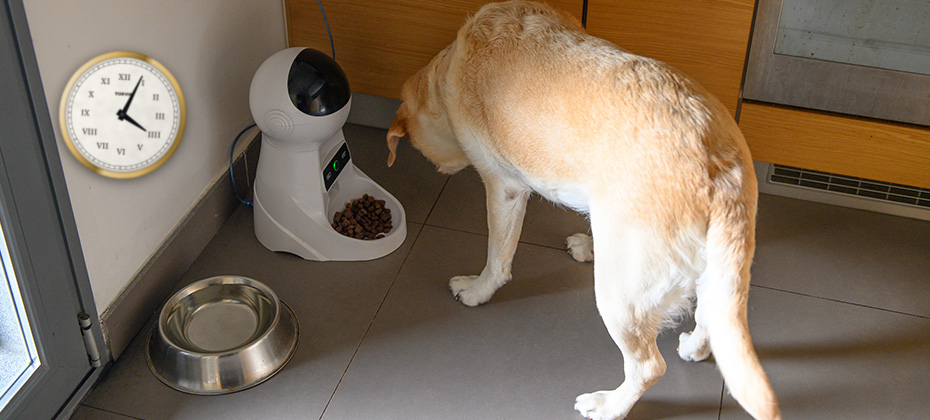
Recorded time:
4h04
